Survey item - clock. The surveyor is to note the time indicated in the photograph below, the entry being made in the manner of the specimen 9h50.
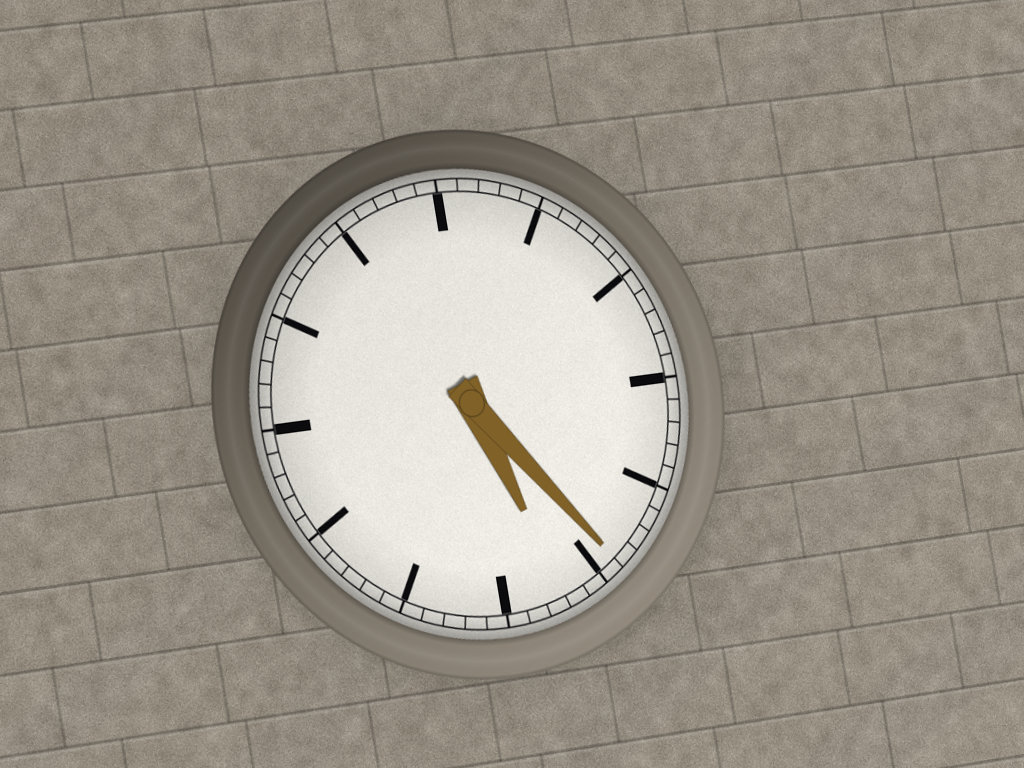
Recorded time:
5h24
